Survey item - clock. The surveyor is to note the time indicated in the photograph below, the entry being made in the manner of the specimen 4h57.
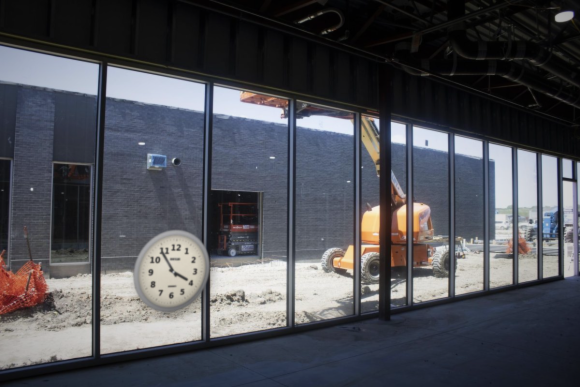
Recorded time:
3h54
